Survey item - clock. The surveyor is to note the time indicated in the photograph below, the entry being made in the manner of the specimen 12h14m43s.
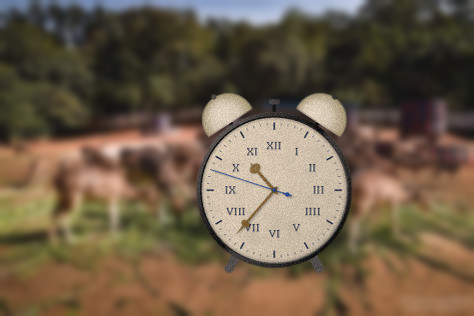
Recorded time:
10h36m48s
